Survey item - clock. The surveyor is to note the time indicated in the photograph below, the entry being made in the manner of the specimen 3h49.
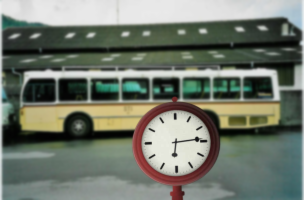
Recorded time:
6h14
